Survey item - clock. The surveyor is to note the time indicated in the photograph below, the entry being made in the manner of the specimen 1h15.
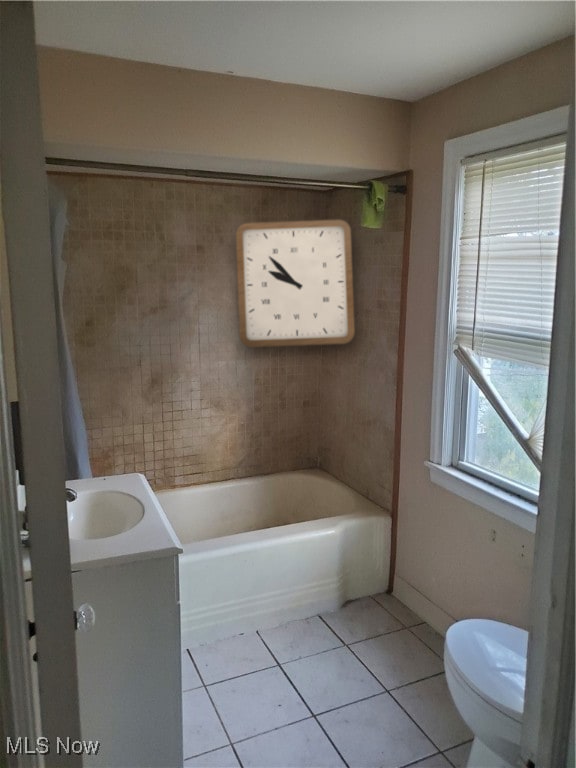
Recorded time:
9h53
